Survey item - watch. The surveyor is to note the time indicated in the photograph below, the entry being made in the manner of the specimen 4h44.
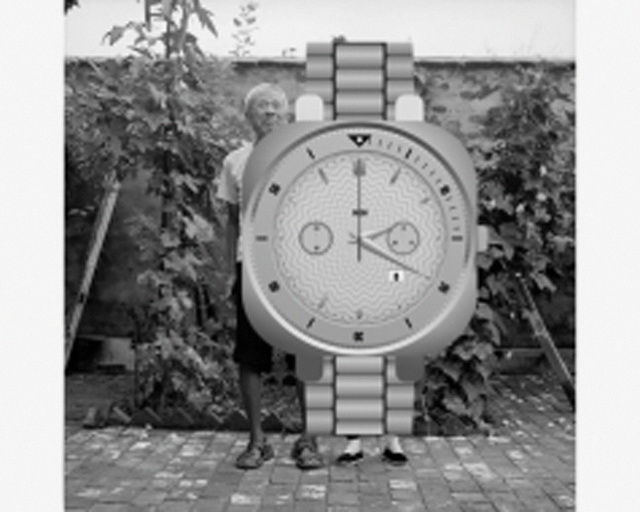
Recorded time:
2h20
